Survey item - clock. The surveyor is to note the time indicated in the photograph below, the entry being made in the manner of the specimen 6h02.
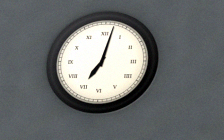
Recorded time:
7h02
